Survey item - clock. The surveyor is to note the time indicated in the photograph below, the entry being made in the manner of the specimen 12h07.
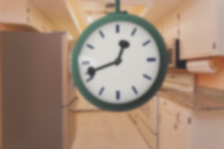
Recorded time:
12h42
